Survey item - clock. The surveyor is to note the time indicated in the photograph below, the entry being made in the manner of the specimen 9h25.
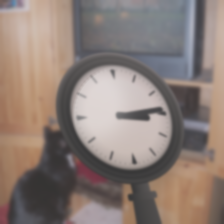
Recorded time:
3h14
